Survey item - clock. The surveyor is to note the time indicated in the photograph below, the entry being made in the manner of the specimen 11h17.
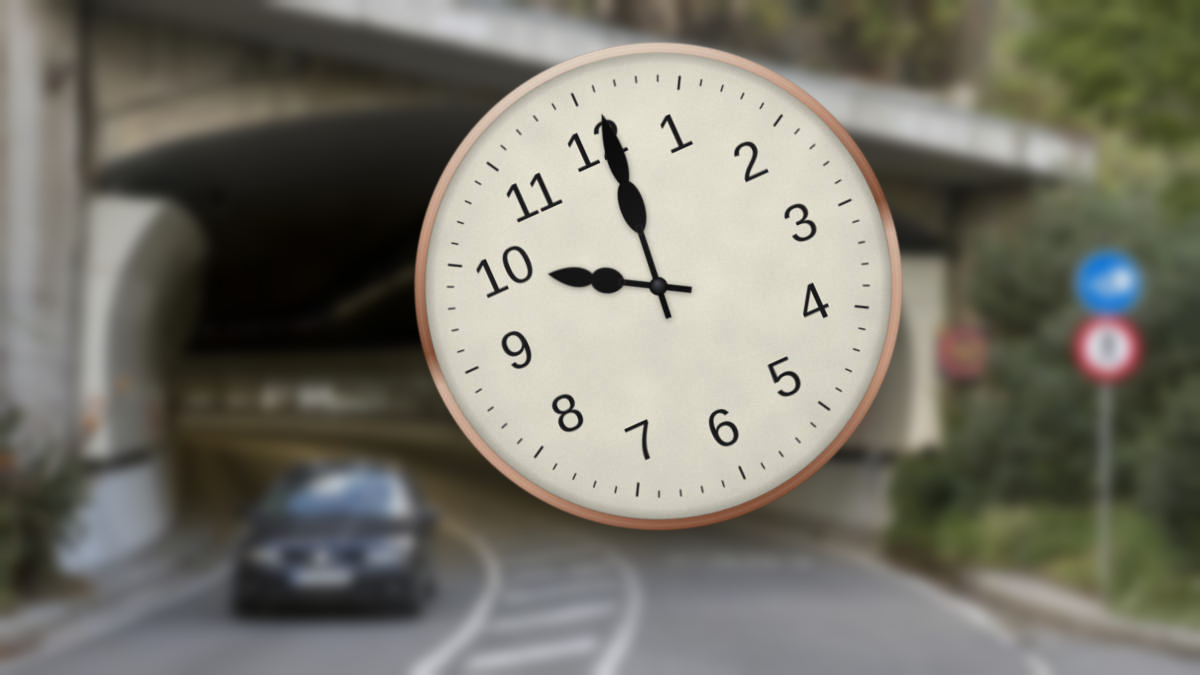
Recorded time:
10h01
